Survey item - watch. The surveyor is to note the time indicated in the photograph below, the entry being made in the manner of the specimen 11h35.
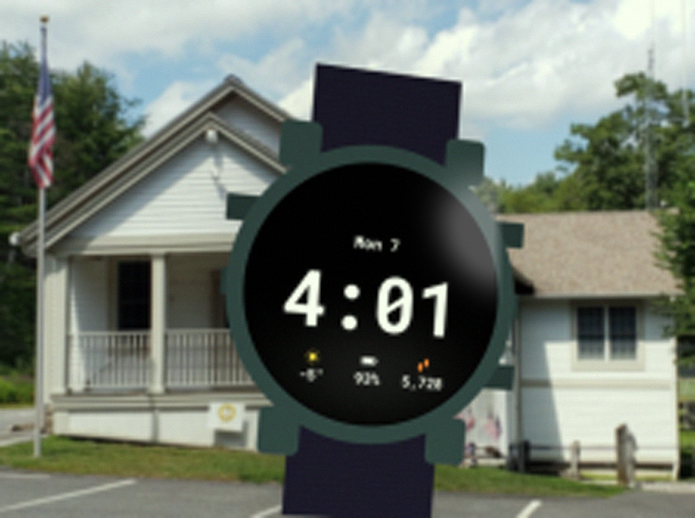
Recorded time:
4h01
